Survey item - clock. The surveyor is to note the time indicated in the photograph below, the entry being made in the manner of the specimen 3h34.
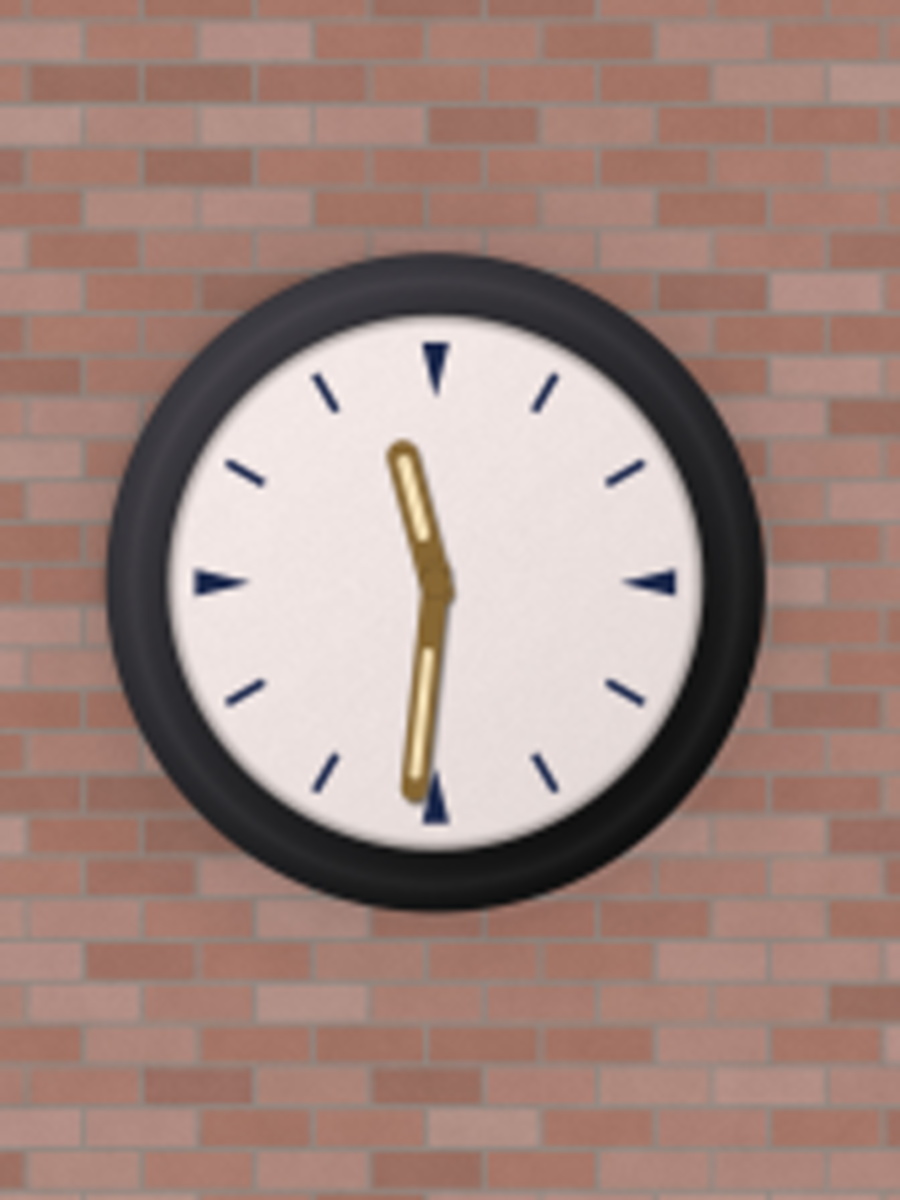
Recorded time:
11h31
